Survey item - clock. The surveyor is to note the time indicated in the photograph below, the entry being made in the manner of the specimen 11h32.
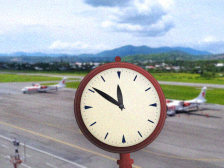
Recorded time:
11h51
